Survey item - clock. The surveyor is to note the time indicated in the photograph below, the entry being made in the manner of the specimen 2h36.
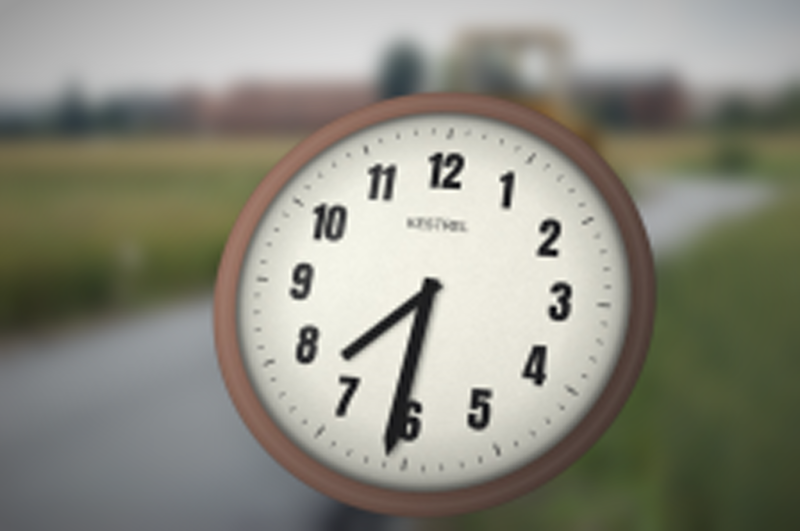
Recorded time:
7h31
